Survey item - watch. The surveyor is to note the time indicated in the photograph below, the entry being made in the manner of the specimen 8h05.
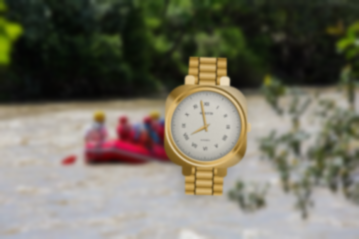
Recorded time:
7h58
